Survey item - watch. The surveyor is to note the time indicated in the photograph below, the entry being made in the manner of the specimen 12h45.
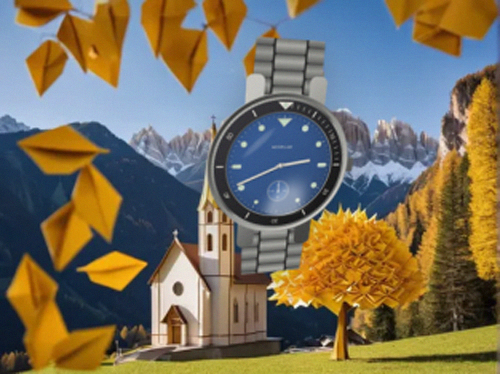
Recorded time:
2h41
